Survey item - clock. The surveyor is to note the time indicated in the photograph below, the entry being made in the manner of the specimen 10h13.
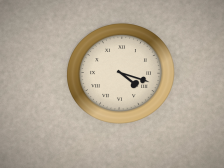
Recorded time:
4h18
